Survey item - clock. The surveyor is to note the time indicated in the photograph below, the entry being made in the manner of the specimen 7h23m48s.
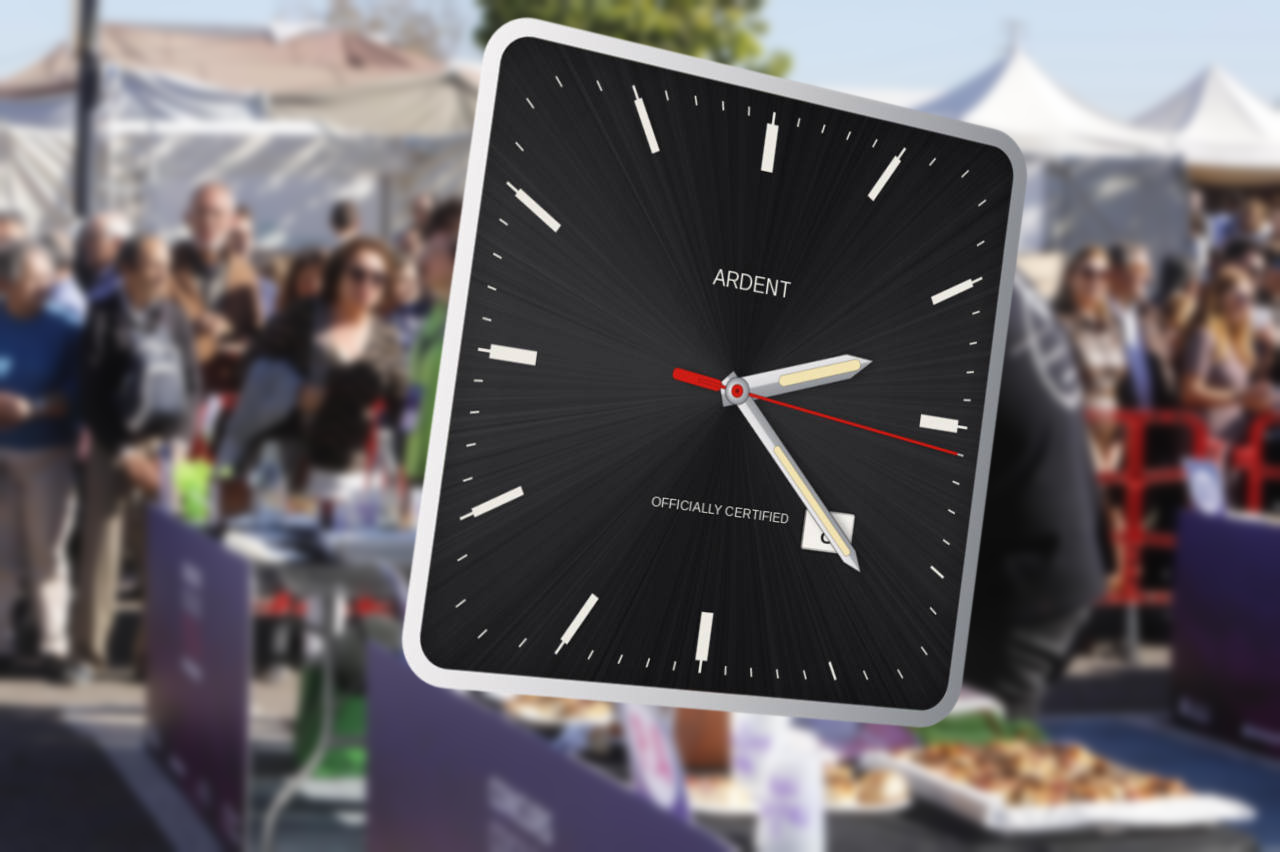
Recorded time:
2h22m16s
